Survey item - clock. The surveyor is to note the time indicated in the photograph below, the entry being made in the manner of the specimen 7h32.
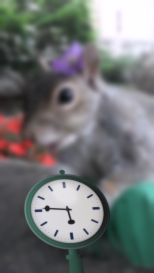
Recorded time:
5h46
